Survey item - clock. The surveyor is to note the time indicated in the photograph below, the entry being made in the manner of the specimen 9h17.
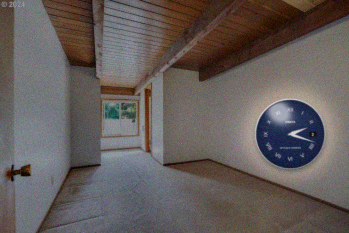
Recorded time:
2h18
